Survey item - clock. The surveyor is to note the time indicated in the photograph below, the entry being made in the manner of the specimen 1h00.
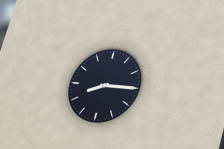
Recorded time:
8h15
